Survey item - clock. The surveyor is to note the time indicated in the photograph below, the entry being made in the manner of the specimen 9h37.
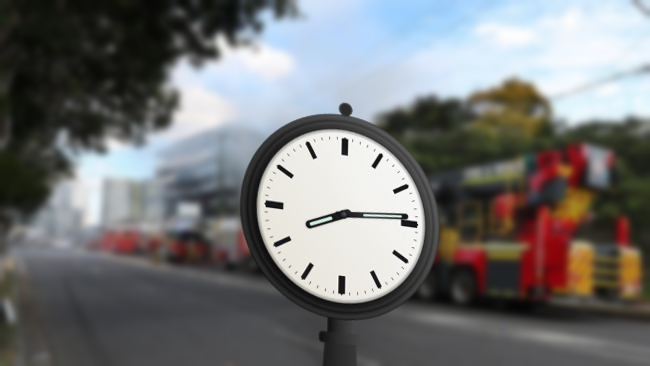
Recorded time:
8h14
